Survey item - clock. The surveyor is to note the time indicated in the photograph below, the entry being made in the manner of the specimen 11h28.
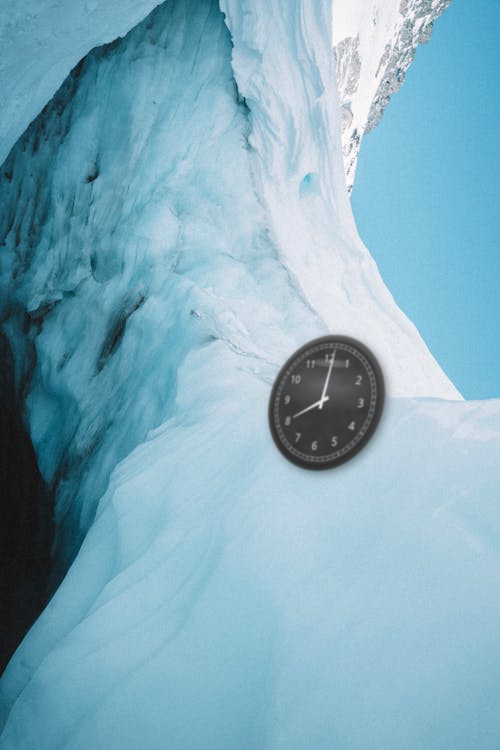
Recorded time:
8h01
